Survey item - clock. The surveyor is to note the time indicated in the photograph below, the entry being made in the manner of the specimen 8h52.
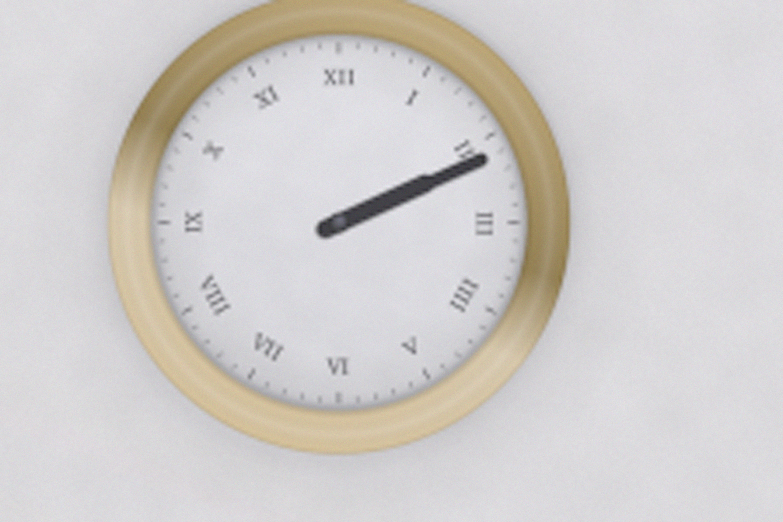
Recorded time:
2h11
